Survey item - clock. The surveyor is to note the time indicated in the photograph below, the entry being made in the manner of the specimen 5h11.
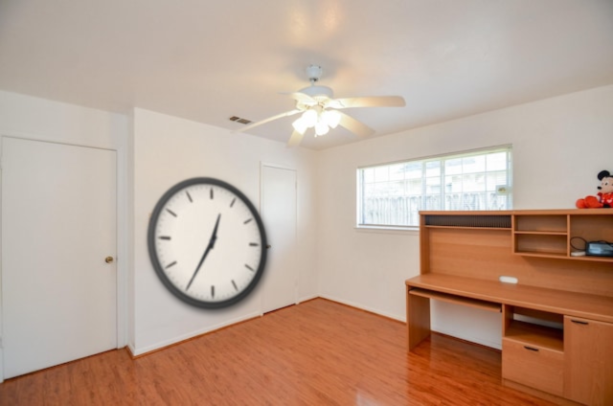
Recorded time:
12h35
